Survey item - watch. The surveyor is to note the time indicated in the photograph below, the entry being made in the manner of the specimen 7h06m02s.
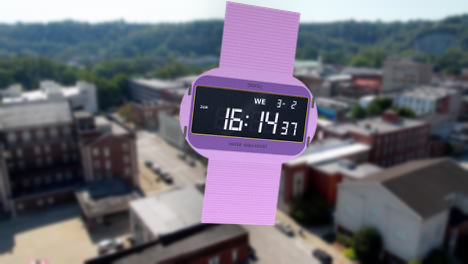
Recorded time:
16h14m37s
